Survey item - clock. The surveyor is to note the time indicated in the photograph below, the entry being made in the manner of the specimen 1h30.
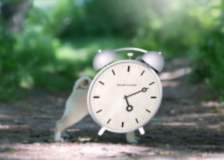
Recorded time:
5h11
